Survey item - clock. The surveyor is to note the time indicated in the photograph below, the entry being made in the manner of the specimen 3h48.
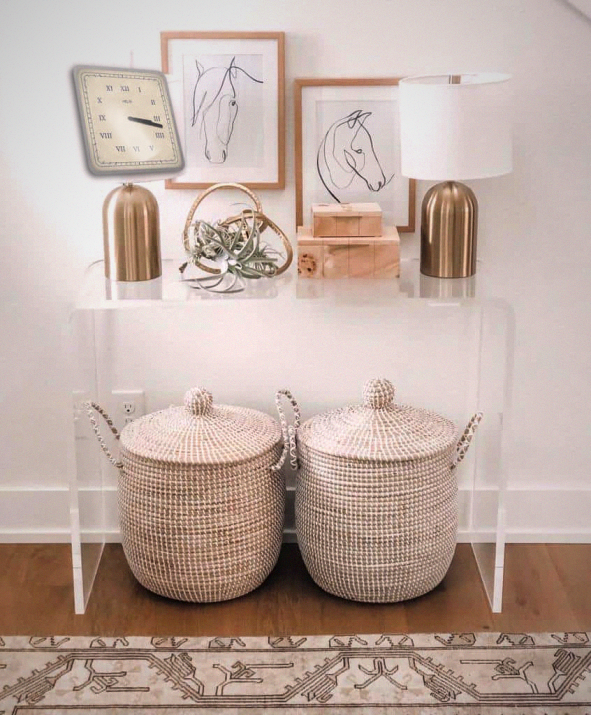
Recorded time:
3h17
